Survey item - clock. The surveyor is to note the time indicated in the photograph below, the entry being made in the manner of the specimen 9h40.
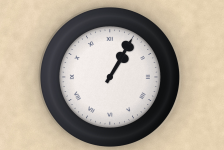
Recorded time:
1h05
